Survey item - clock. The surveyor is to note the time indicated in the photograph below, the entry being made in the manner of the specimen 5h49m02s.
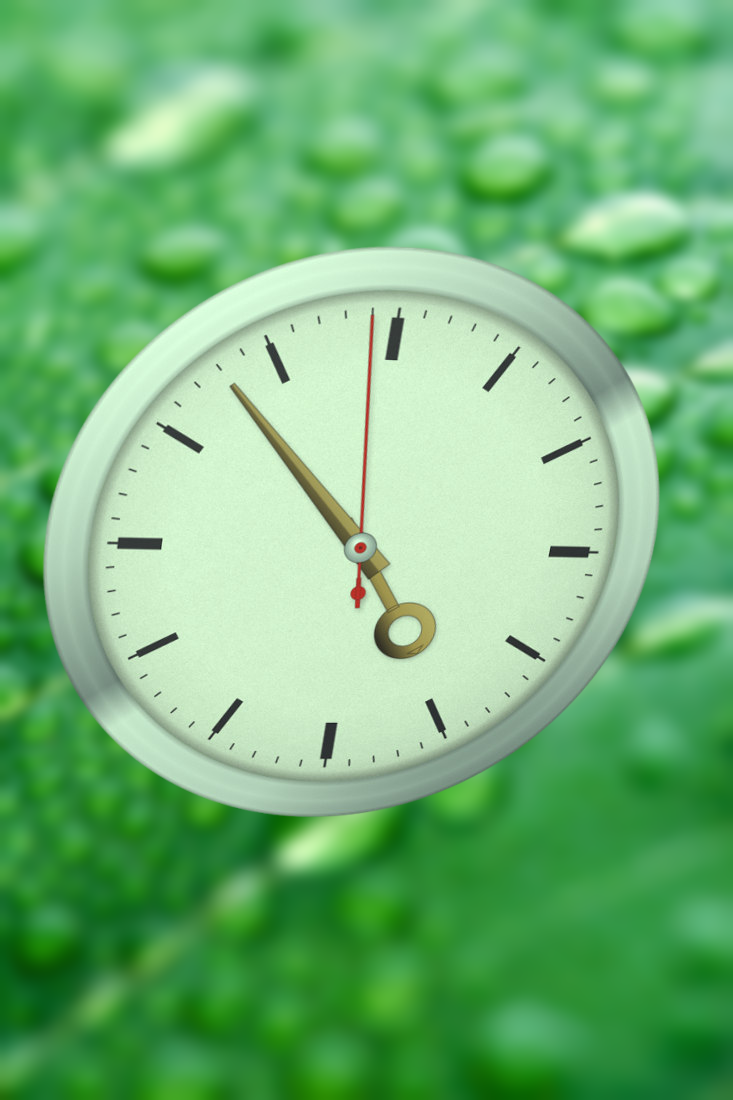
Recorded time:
4h52m59s
